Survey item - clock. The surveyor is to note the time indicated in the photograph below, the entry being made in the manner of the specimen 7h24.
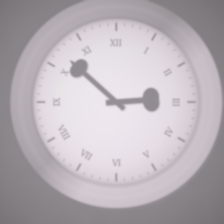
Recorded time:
2h52
